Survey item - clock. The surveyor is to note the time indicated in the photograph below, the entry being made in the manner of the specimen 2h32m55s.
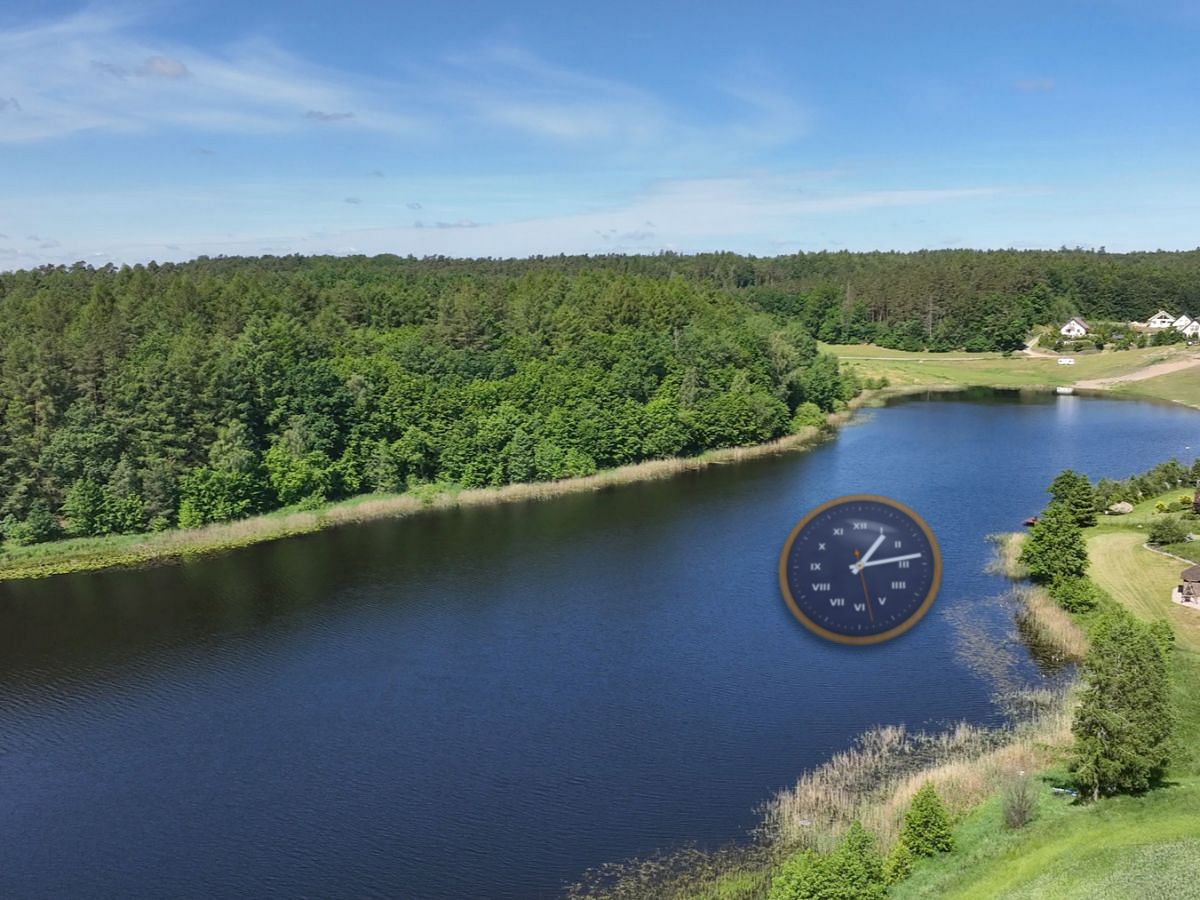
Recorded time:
1h13m28s
